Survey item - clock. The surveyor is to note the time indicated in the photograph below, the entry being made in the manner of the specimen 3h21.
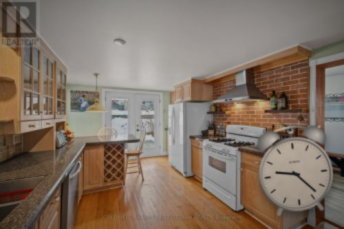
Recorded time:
9h23
